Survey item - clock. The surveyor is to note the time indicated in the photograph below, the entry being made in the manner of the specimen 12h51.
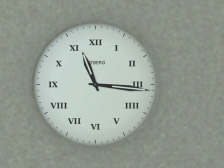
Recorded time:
11h16
